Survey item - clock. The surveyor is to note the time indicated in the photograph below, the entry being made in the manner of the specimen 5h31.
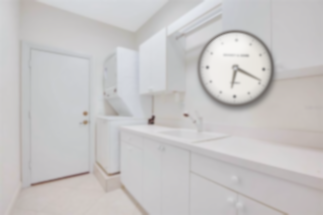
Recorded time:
6h19
